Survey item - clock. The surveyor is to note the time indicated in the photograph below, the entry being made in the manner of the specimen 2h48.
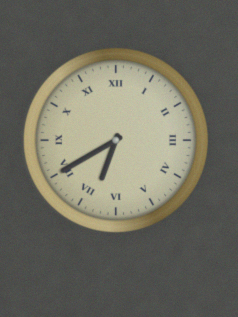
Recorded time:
6h40
